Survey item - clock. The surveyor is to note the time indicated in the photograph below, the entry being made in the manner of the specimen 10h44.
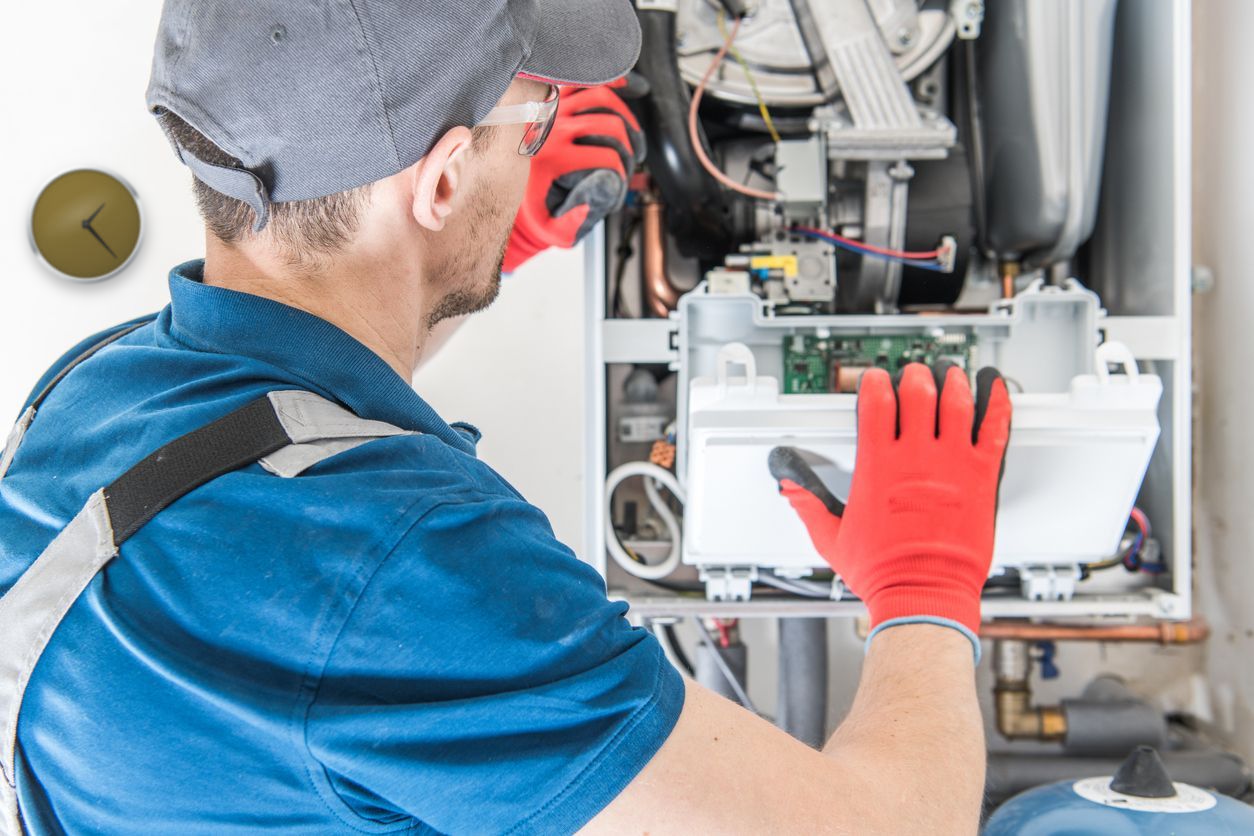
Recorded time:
1h23
